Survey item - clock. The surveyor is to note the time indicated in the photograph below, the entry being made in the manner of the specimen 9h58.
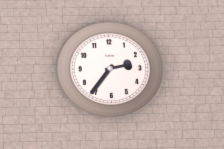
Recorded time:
2h36
